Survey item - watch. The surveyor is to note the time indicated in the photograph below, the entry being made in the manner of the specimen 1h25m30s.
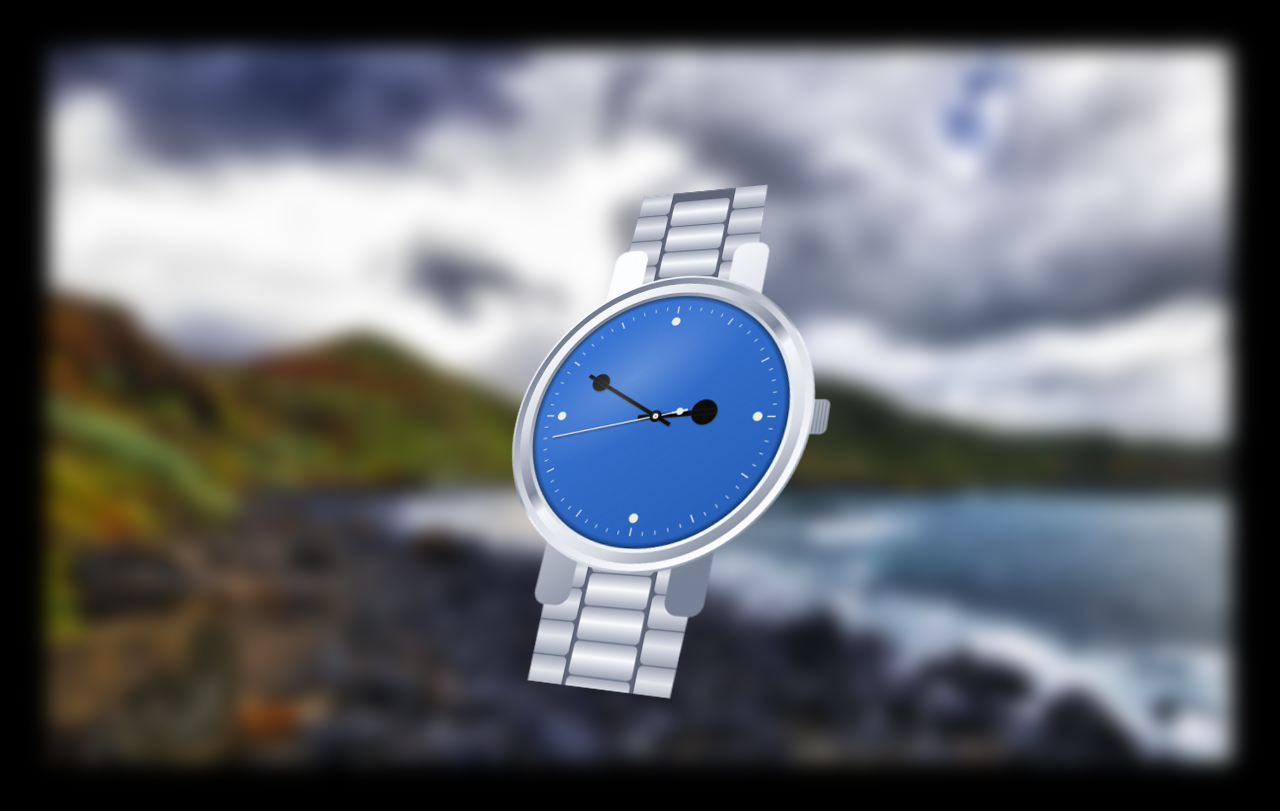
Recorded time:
2h49m43s
